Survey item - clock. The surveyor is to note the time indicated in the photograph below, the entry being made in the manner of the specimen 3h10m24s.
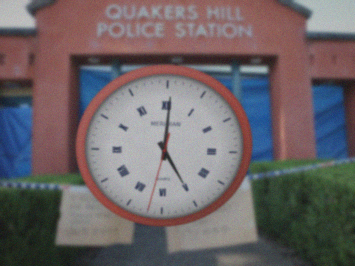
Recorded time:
5h00m32s
